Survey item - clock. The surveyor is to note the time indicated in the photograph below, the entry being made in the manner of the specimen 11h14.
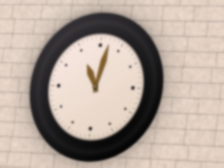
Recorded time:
11h02
